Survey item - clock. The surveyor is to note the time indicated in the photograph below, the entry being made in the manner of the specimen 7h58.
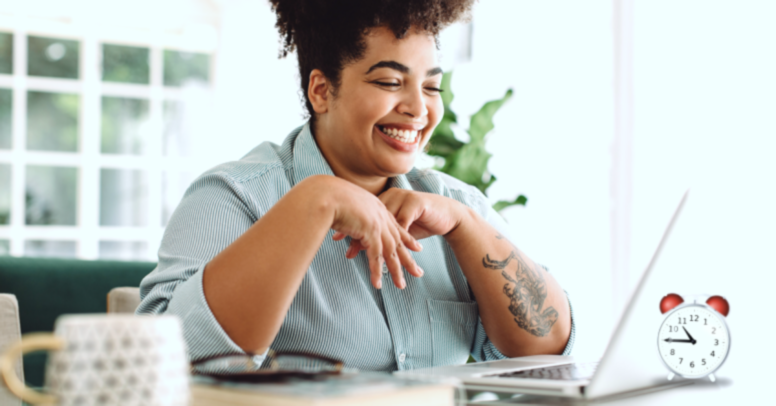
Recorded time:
10h45
